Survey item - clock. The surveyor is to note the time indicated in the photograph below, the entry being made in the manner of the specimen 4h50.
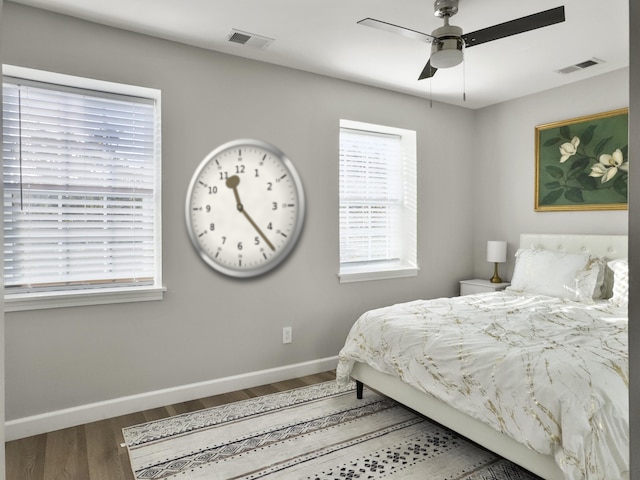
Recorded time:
11h23
